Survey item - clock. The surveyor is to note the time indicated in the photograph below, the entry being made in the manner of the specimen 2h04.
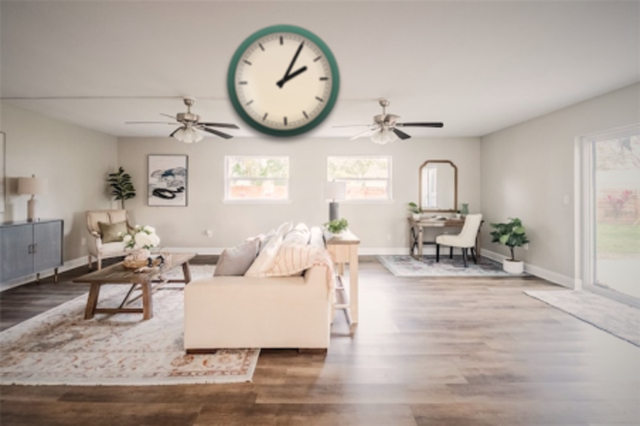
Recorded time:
2h05
